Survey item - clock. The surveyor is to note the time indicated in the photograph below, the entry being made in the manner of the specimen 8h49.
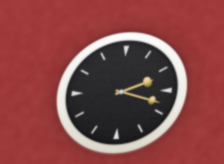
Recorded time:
2h18
